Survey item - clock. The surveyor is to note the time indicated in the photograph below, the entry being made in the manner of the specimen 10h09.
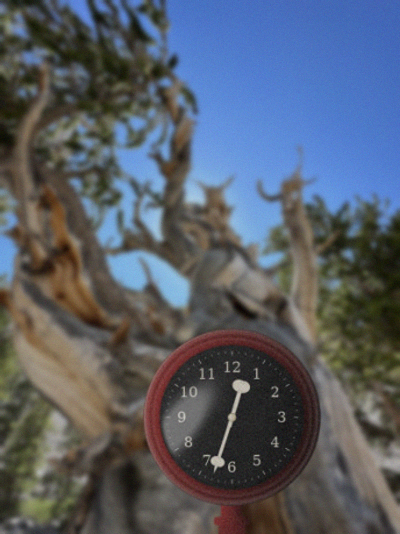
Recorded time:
12h33
